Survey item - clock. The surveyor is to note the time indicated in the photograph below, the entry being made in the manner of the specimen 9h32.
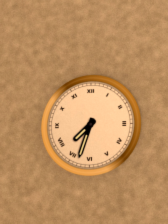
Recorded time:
7h33
